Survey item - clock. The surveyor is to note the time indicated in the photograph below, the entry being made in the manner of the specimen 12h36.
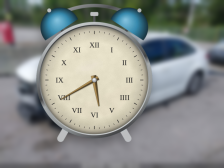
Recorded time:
5h40
